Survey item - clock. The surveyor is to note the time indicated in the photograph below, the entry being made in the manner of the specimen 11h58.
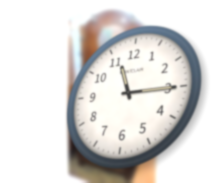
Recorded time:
11h15
